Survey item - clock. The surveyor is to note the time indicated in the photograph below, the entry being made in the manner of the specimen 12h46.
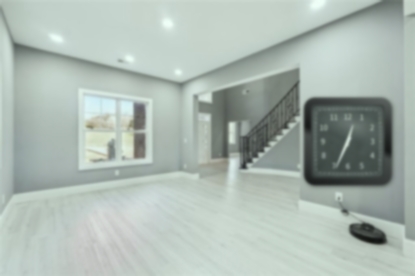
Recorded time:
12h34
